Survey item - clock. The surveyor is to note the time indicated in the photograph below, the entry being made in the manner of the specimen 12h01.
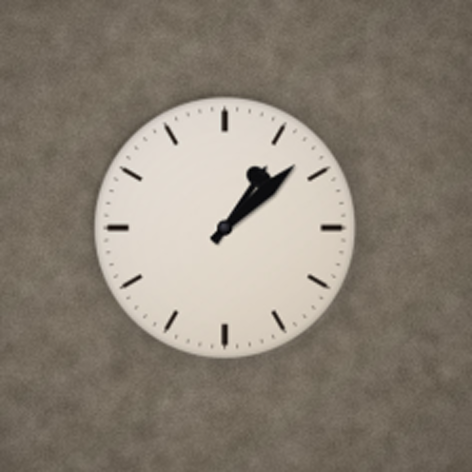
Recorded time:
1h08
